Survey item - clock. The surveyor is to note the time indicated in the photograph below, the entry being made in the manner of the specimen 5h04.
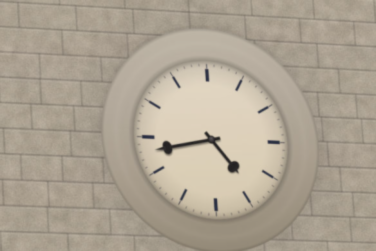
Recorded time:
4h43
